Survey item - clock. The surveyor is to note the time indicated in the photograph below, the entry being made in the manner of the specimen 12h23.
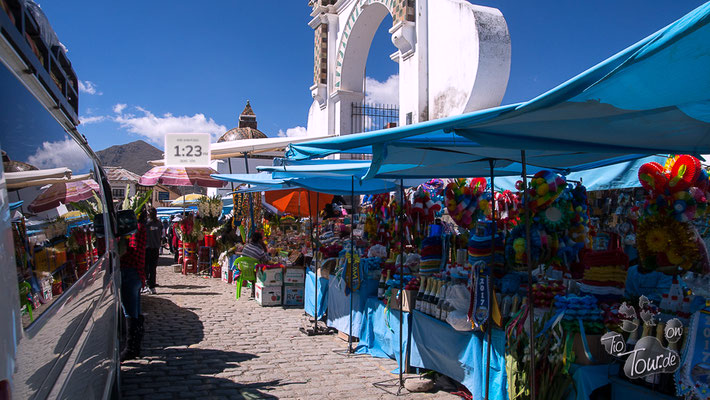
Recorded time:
1h23
